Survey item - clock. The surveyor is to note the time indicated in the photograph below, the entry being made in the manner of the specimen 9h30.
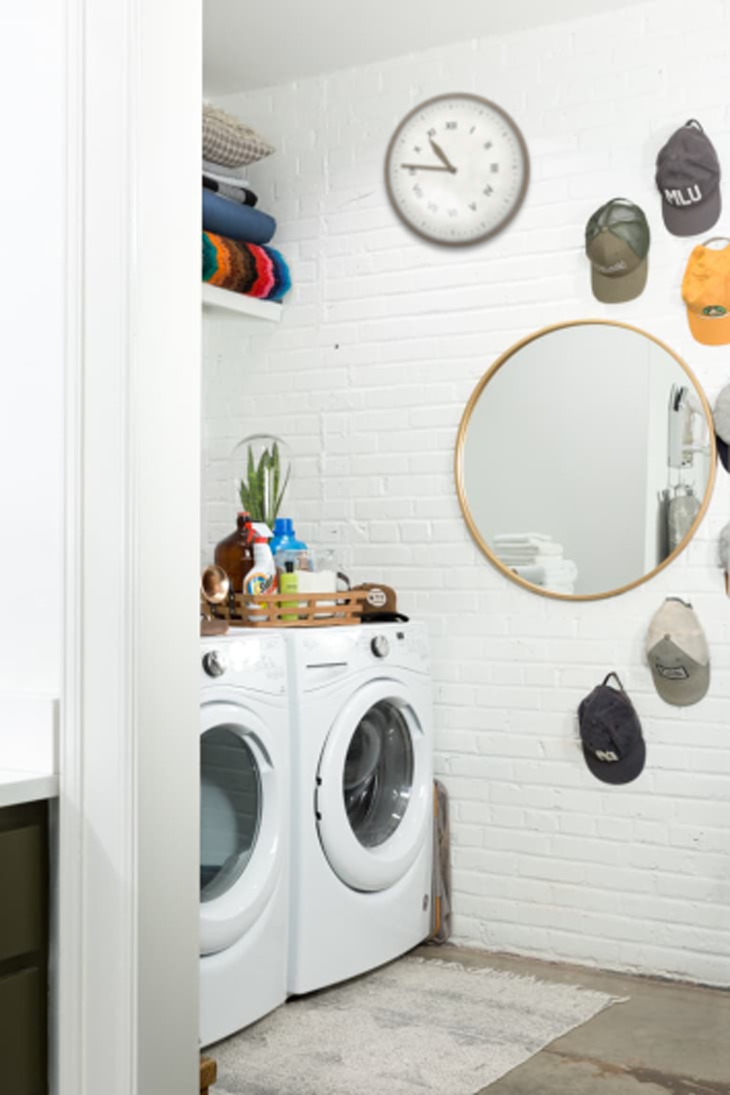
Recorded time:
10h46
